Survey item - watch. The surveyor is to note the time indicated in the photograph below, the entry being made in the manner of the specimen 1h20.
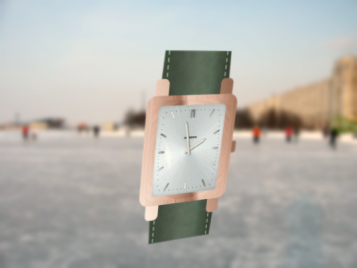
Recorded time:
1h58
